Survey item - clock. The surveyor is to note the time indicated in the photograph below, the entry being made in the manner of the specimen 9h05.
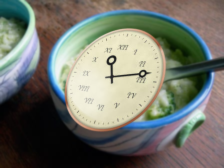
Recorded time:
11h13
